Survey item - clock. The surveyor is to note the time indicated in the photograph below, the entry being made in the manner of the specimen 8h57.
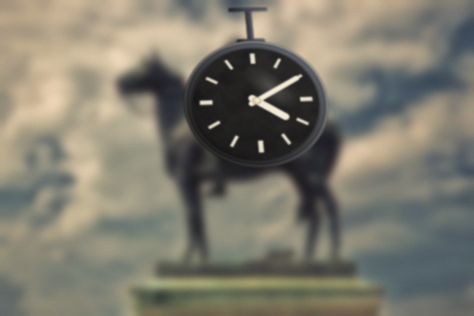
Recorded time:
4h10
